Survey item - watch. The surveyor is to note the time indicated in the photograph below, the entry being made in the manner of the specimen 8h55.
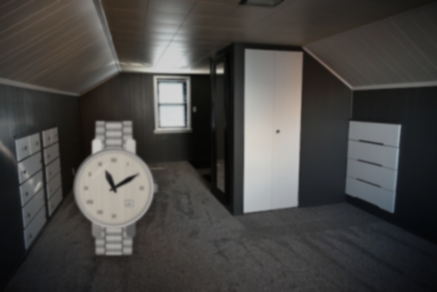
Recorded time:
11h10
